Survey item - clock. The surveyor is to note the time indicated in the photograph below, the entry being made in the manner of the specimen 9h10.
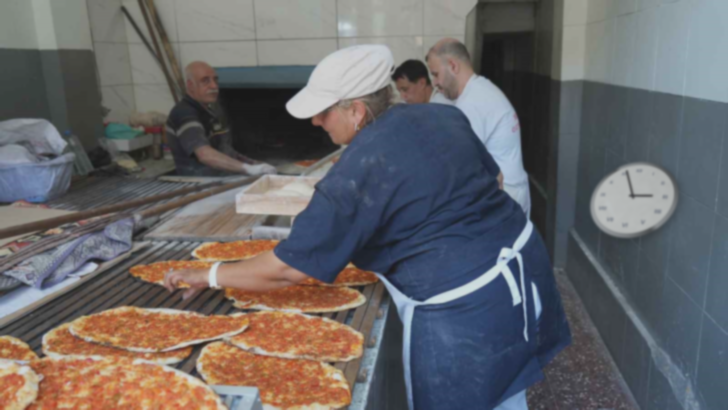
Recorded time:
2h56
